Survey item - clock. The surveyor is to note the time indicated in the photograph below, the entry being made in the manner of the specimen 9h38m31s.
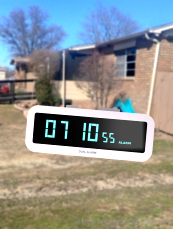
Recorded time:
7h10m55s
